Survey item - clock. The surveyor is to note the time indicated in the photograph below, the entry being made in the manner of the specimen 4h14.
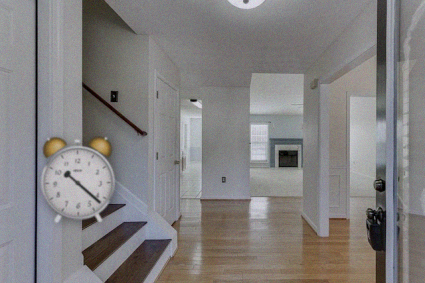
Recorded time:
10h22
